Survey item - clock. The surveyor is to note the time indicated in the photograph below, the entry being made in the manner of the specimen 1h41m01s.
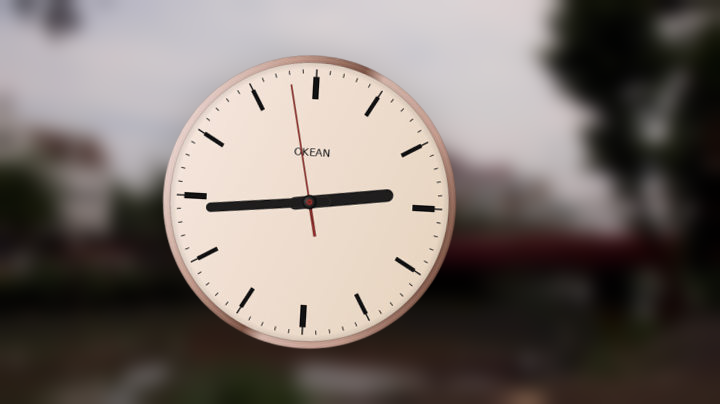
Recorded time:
2h43m58s
